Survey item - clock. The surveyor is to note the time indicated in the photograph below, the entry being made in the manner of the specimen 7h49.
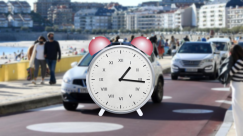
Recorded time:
1h16
